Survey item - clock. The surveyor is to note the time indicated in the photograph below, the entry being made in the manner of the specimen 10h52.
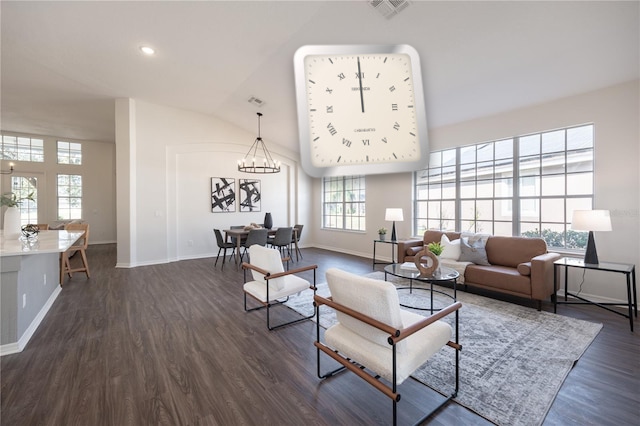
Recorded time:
12h00
